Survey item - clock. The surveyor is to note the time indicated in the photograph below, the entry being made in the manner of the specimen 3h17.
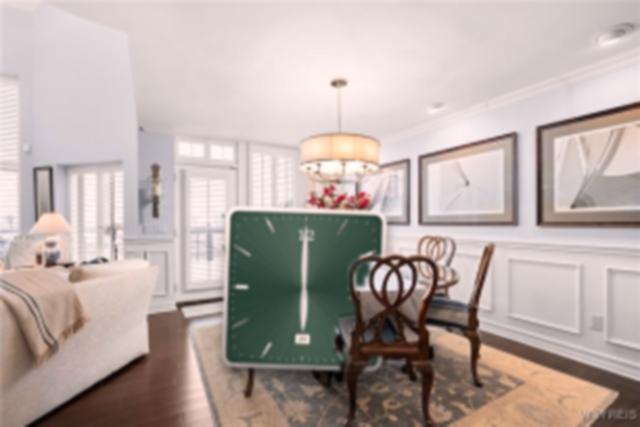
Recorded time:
6h00
